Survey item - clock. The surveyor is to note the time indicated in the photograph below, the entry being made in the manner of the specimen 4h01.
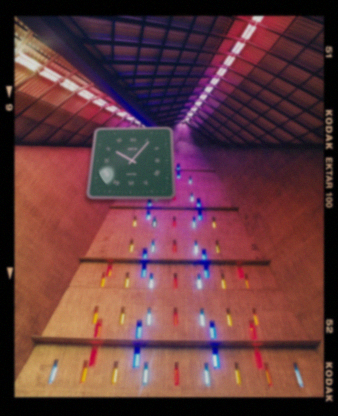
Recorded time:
10h06
